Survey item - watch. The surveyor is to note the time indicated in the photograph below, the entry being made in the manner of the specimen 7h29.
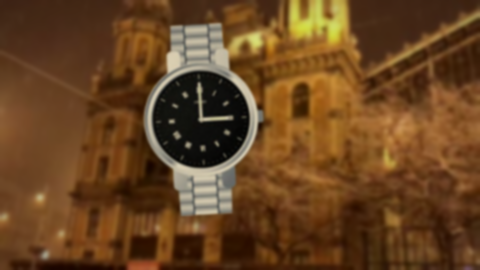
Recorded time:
3h00
